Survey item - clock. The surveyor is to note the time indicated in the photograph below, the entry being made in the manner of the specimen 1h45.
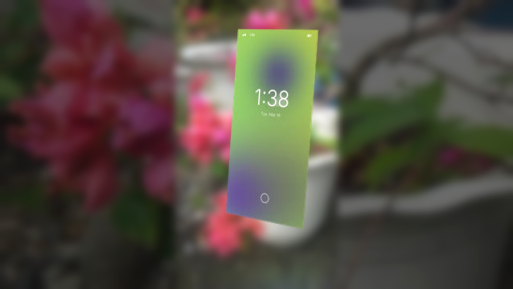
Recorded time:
1h38
